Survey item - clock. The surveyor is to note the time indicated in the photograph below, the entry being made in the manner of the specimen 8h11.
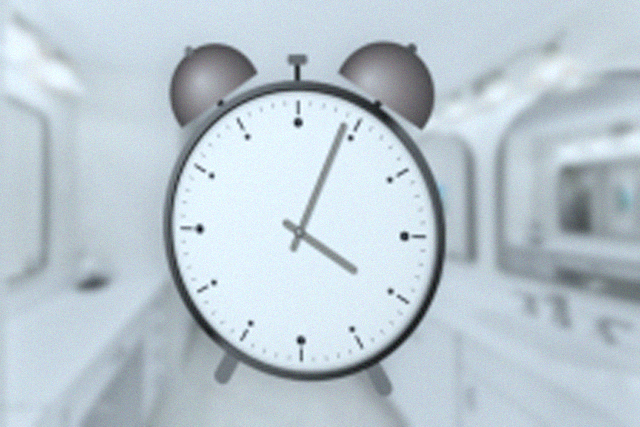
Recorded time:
4h04
